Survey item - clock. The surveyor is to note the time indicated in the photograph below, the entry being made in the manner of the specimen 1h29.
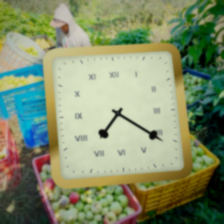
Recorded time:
7h21
